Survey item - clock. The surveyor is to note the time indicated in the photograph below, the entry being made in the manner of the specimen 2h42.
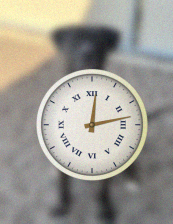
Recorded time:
12h13
